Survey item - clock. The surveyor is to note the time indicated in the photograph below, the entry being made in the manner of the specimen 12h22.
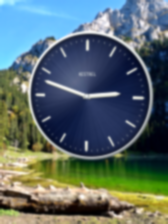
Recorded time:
2h48
